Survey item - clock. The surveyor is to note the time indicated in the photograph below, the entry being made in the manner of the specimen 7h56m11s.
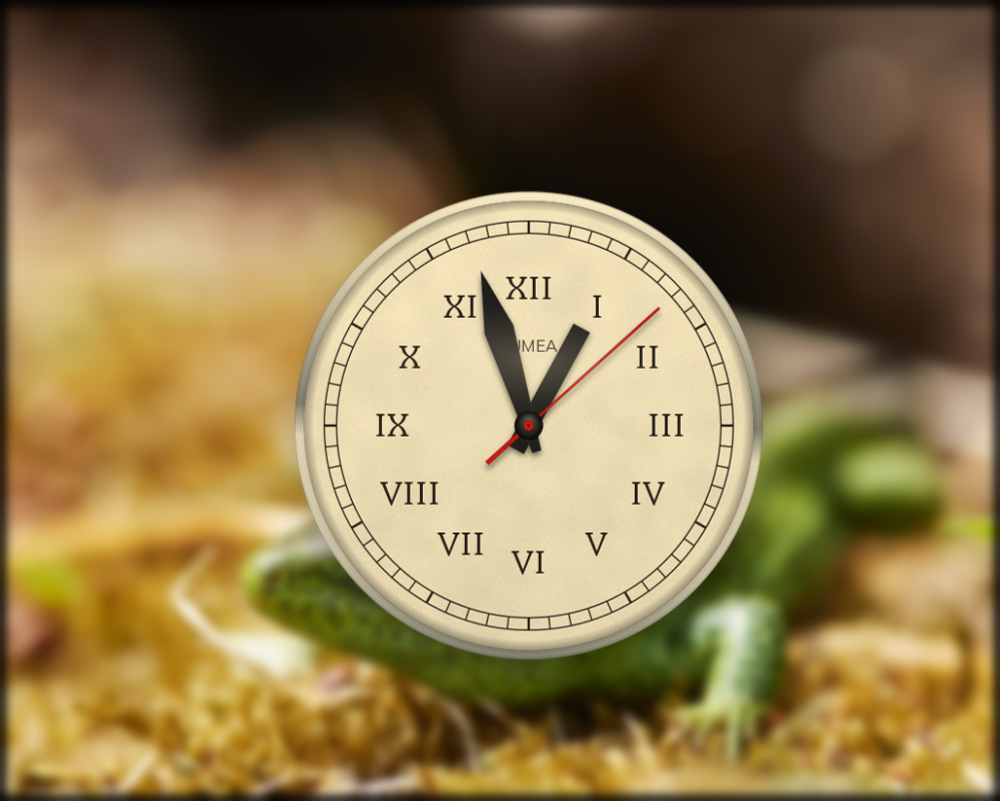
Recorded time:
12h57m08s
